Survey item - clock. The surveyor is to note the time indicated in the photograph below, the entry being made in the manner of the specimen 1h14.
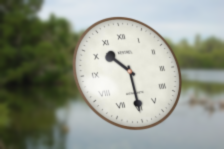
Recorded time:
10h30
